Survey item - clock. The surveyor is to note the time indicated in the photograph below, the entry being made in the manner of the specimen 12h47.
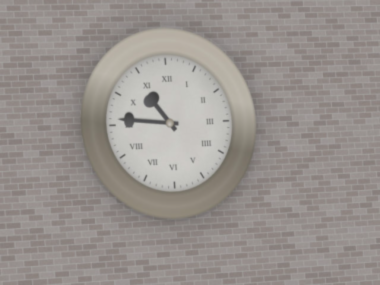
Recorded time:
10h46
